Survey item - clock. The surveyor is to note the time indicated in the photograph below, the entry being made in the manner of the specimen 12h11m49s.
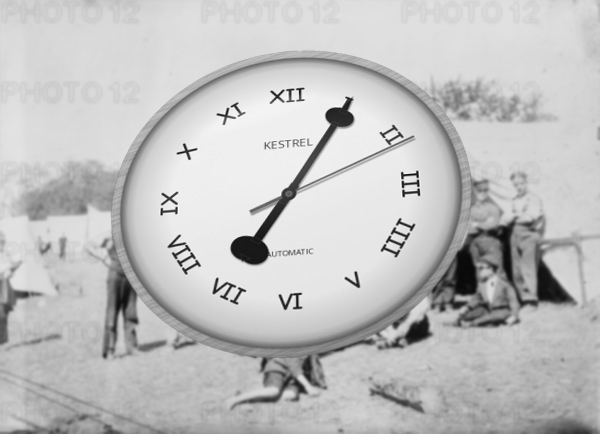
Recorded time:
7h05m11s
